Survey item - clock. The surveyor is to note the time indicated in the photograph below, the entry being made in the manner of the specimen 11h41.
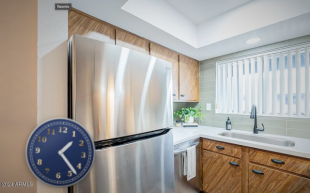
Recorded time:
1h23
